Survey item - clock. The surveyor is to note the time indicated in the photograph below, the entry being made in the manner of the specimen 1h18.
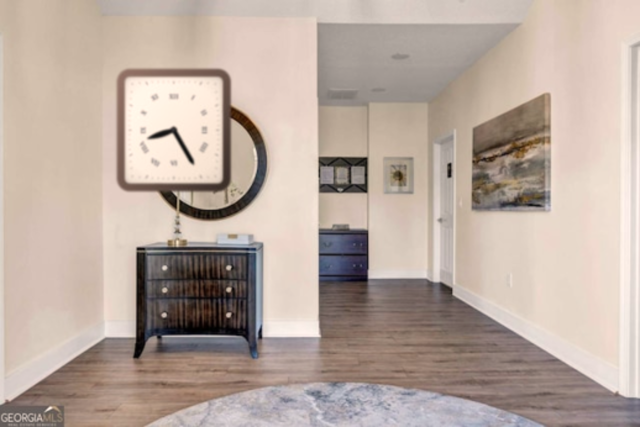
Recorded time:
8h25
